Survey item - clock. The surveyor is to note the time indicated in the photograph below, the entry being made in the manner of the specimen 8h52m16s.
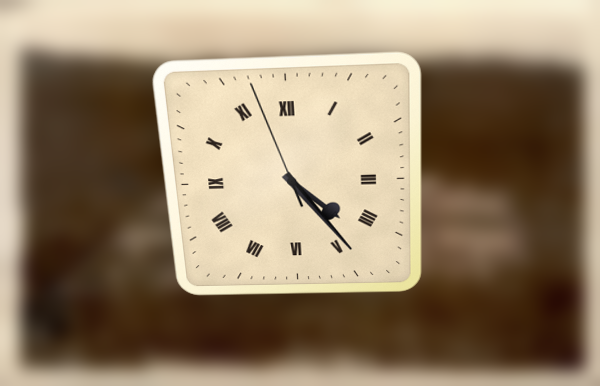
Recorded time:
4h23m57s
